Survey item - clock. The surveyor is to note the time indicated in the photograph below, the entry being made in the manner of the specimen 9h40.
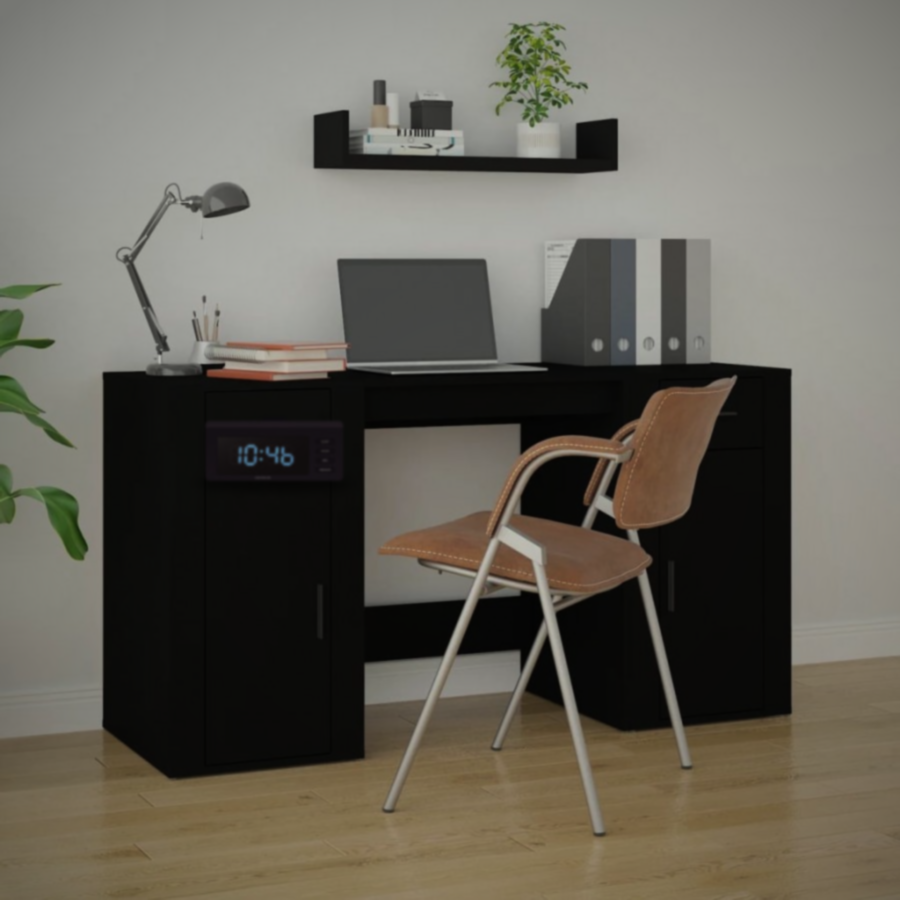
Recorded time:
10h46
